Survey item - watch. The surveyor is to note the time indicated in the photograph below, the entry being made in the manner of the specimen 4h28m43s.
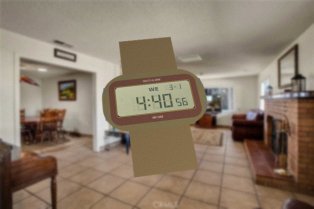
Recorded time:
4h40m56s
